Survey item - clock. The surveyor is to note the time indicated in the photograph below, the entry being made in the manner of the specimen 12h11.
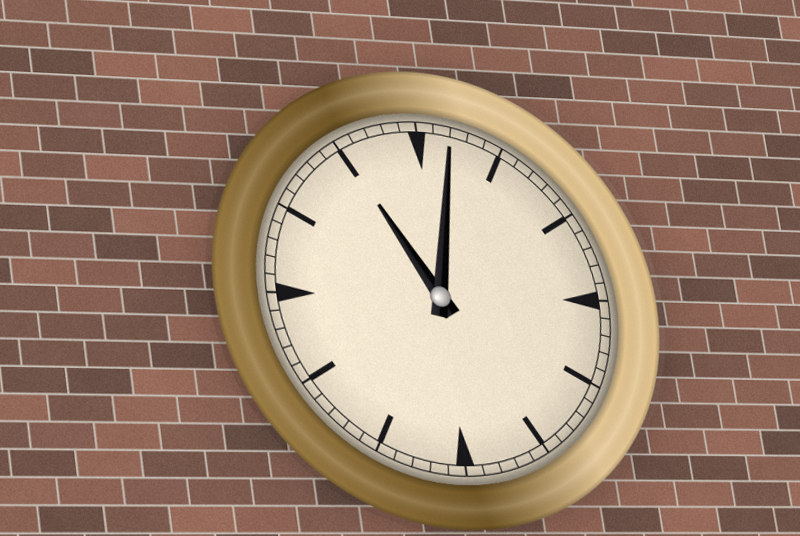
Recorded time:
11h02
